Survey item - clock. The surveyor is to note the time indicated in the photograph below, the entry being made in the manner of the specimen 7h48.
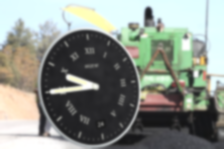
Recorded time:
9h45
